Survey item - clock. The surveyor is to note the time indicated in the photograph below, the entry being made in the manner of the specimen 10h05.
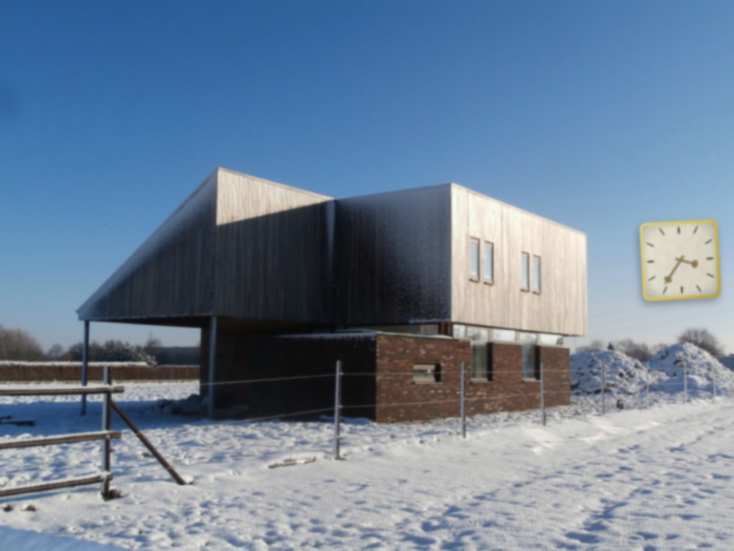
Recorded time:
3h36
